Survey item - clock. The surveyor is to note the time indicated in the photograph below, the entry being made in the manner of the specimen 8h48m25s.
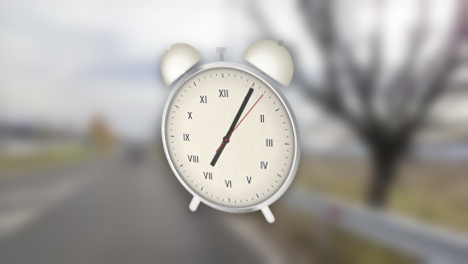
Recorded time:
7h05m07s
